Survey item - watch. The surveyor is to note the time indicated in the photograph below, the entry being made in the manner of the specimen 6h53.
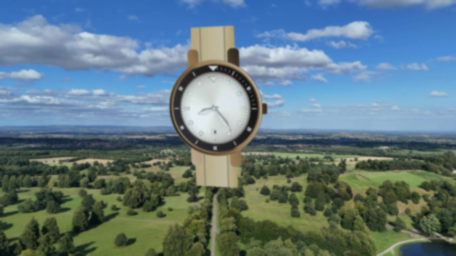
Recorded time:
8h24
